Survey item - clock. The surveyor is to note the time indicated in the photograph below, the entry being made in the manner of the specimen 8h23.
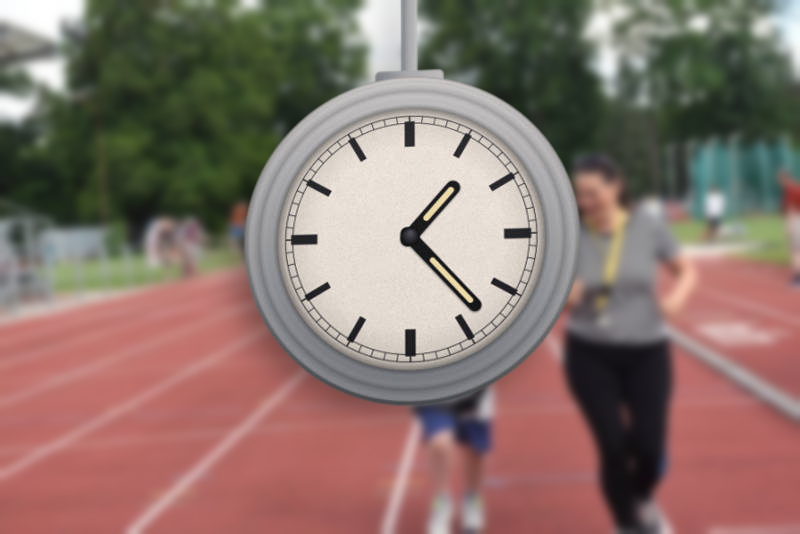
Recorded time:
1h23
